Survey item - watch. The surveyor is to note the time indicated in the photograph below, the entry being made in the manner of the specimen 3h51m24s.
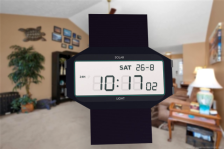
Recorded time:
10h17m02s
